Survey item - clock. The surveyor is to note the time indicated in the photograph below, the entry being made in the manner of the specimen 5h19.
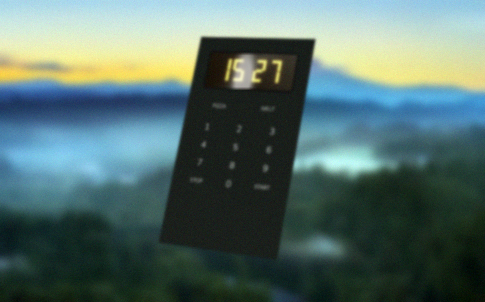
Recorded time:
15h27
